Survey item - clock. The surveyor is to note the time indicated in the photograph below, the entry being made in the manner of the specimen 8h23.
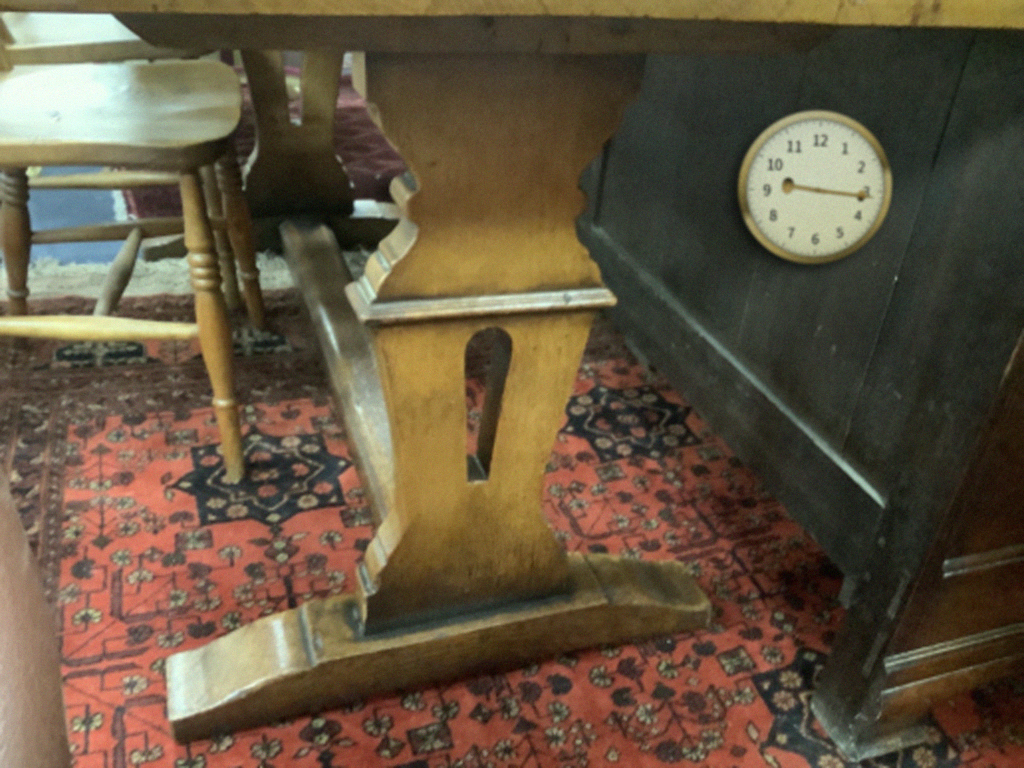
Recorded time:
9h16
